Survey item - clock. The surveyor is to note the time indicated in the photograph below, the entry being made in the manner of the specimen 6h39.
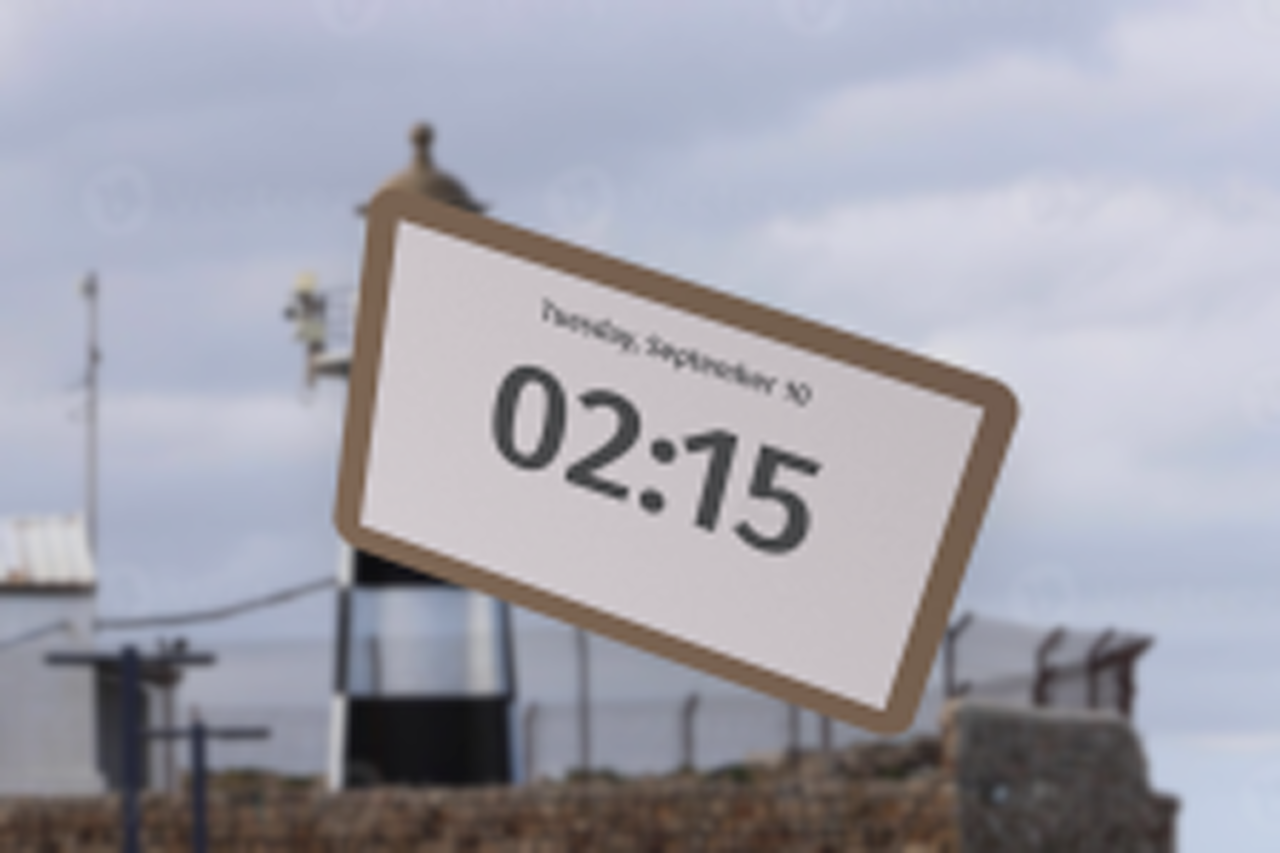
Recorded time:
2h15
